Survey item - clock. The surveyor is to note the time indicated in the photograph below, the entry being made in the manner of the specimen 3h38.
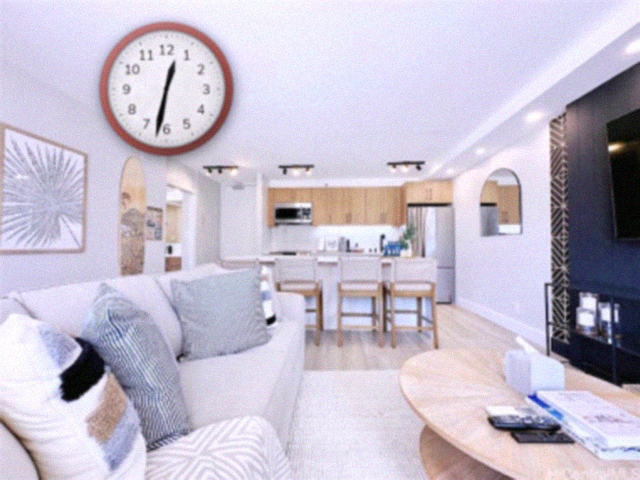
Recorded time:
12h32
